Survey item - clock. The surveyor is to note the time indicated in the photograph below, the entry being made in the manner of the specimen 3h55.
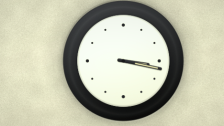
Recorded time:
3h17
